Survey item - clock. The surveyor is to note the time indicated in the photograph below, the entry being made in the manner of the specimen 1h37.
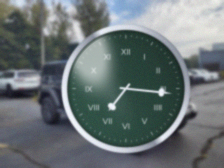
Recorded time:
7h16
